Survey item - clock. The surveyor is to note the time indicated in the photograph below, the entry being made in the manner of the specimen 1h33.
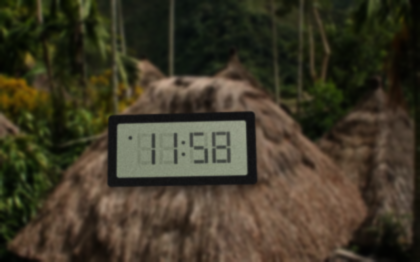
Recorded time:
11h58
